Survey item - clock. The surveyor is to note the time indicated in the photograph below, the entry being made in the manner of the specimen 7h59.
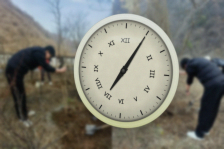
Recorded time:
7h05
